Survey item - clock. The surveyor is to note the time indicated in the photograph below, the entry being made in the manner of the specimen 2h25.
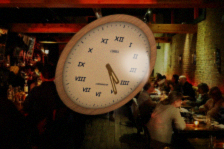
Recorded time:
4h24
